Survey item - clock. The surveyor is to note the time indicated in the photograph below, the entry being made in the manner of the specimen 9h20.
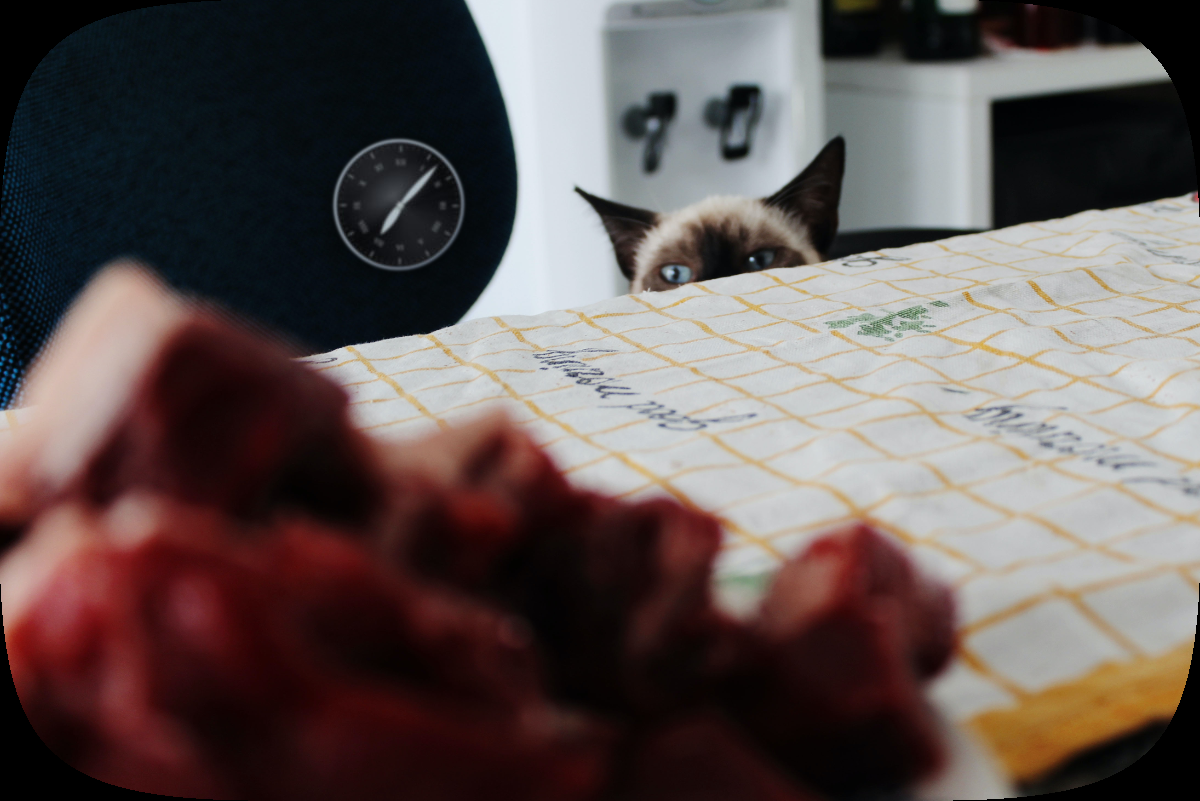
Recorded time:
7h07
